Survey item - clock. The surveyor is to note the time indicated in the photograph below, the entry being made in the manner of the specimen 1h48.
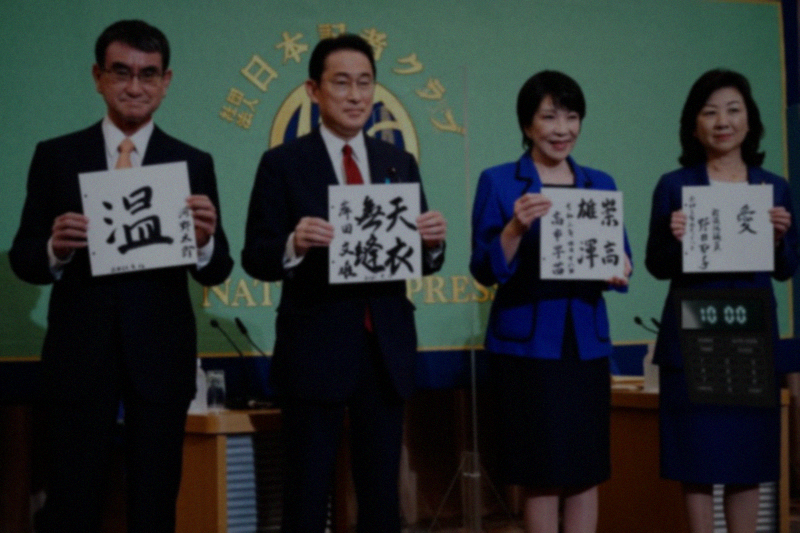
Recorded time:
10h00
